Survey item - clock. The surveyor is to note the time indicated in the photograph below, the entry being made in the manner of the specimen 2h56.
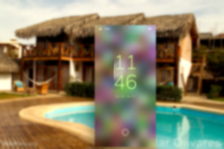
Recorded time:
11h46
